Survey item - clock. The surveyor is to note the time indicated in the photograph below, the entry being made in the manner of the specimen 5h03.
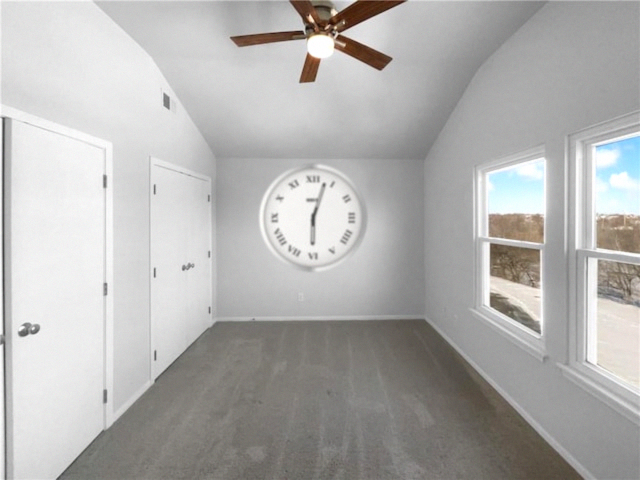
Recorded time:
6h03
